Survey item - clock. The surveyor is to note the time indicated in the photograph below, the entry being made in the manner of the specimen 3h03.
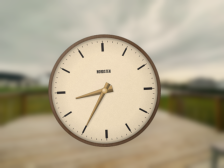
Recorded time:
8h35
